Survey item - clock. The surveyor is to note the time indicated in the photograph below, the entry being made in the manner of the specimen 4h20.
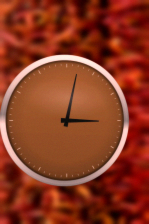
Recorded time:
3h02
